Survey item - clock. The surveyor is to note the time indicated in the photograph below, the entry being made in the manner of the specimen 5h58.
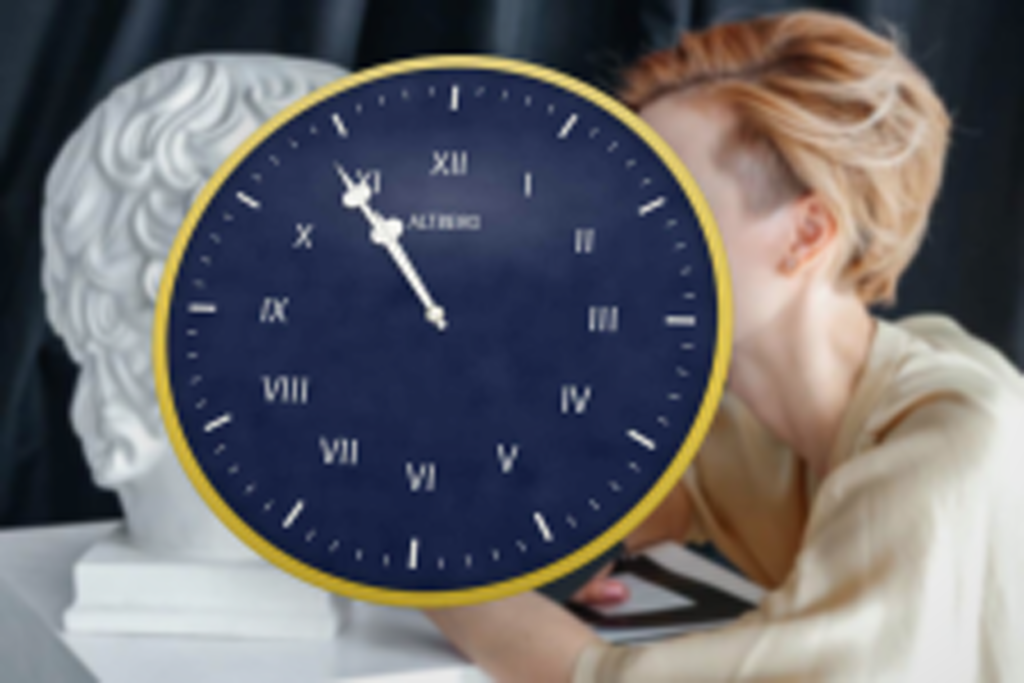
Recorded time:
10h54
